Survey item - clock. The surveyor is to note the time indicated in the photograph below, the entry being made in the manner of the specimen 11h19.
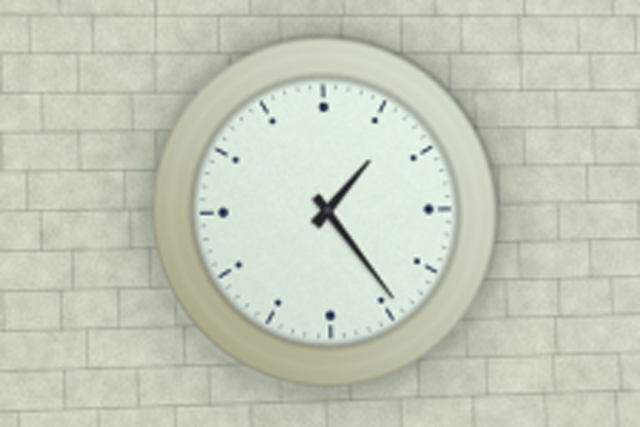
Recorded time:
1h24
